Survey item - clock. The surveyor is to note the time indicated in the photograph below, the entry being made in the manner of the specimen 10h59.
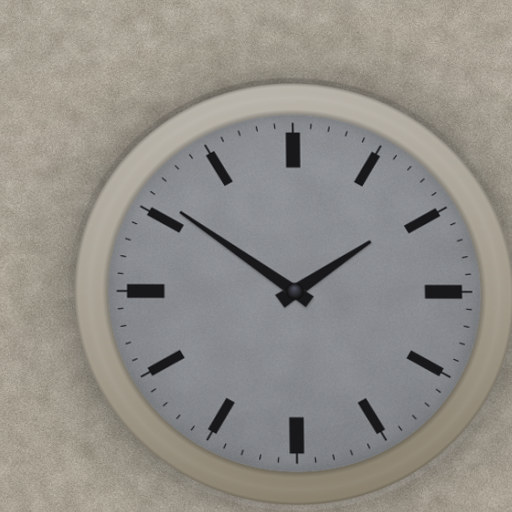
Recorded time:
1h51
